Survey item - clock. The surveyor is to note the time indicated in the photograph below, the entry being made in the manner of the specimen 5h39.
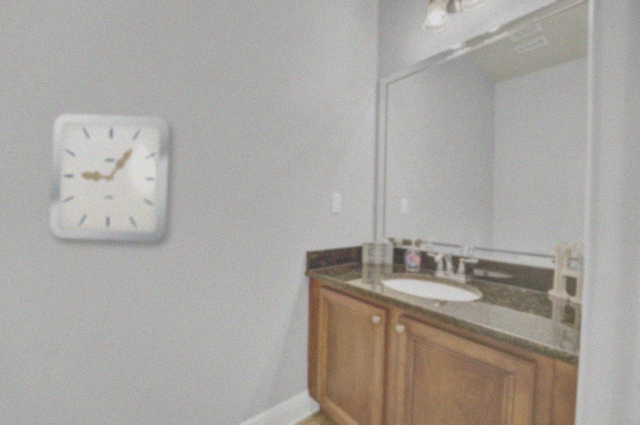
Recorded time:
9h06
